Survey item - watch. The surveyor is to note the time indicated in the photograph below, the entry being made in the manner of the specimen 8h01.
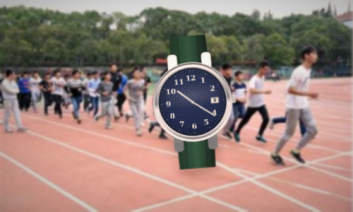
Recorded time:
10h21
